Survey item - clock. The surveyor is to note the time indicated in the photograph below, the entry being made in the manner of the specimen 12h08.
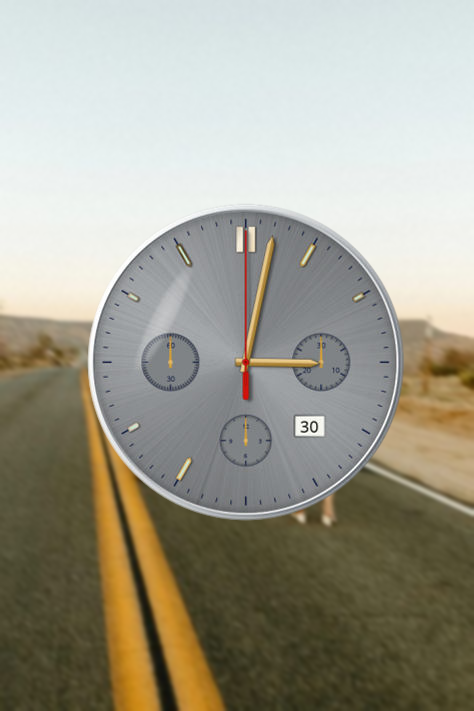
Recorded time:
3h02
